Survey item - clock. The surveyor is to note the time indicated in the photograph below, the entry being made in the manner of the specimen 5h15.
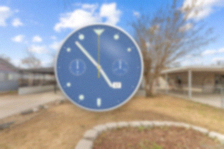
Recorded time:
4h53
